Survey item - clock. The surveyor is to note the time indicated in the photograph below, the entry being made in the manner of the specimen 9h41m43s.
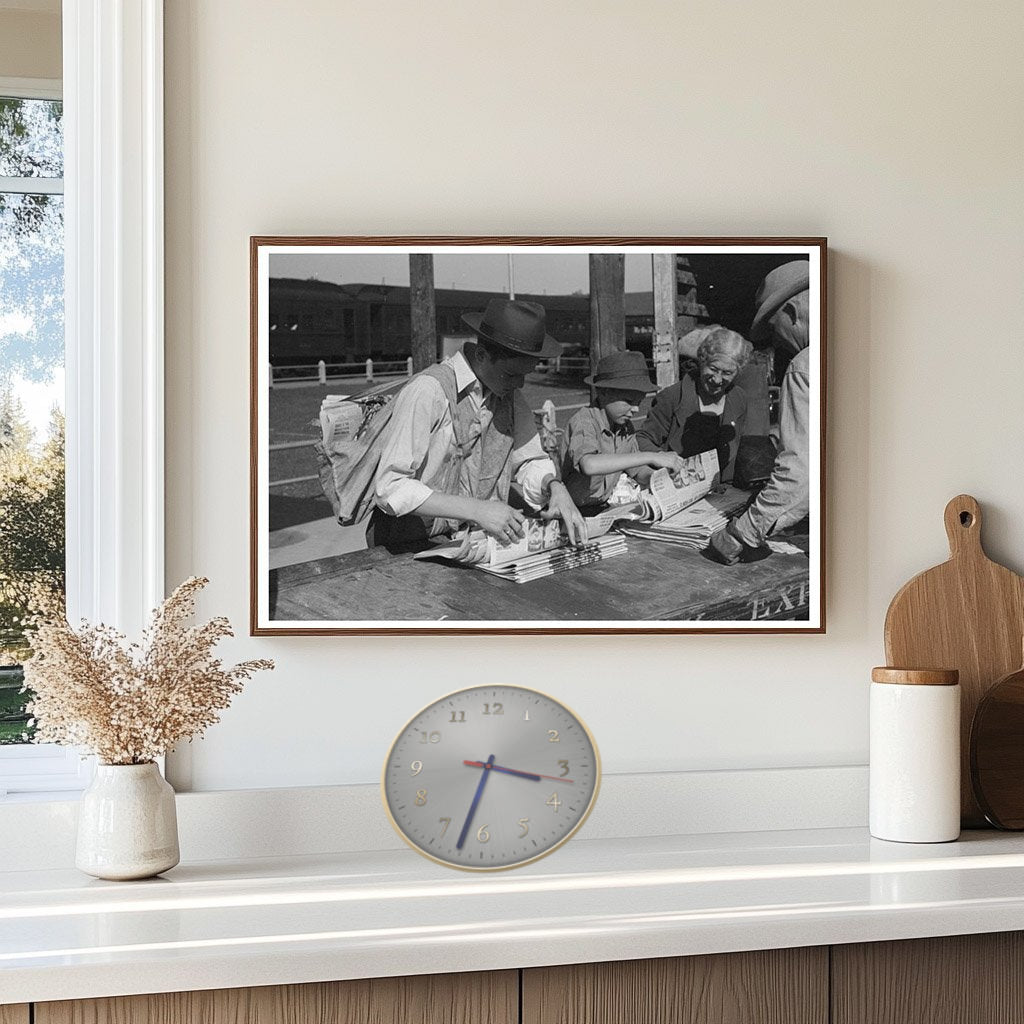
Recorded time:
3h32m17s
